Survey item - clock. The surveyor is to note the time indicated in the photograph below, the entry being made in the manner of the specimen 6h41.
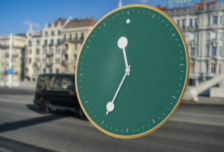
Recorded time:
11h35
